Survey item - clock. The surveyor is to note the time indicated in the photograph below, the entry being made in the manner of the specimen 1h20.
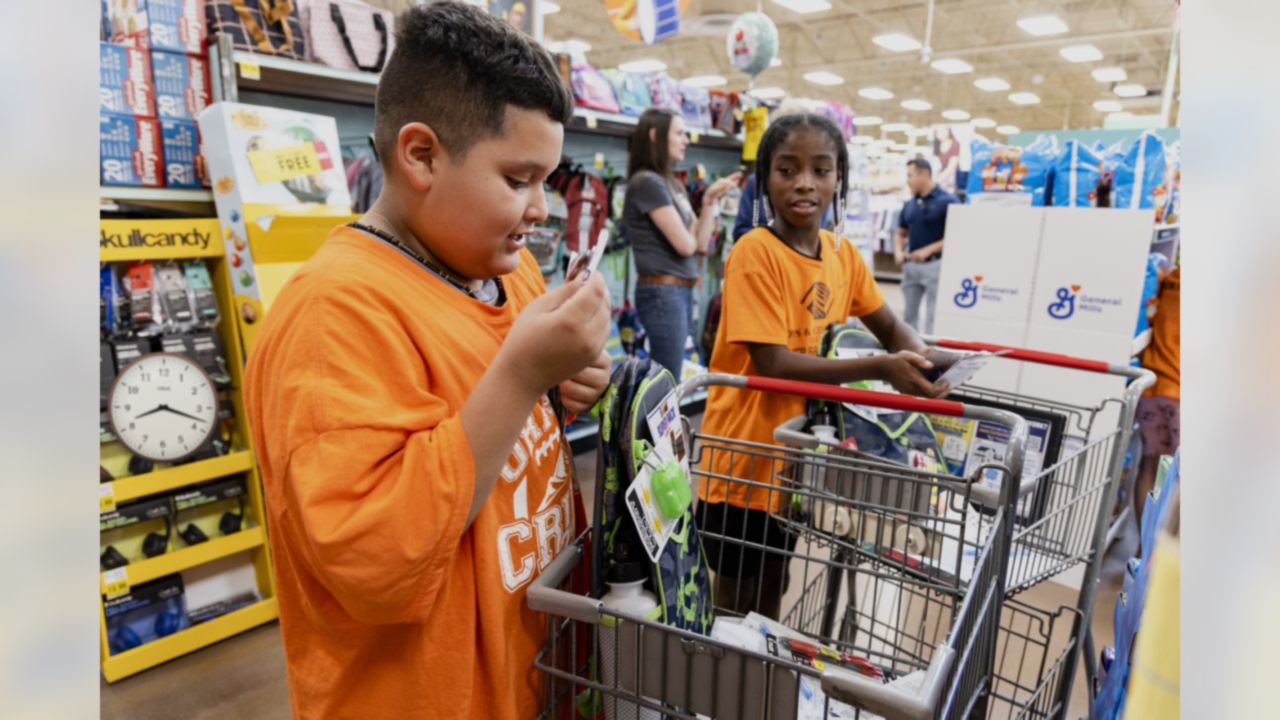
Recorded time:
8h18
